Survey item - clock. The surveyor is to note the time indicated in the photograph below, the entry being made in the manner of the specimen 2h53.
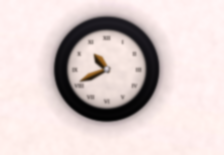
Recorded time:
10h41
